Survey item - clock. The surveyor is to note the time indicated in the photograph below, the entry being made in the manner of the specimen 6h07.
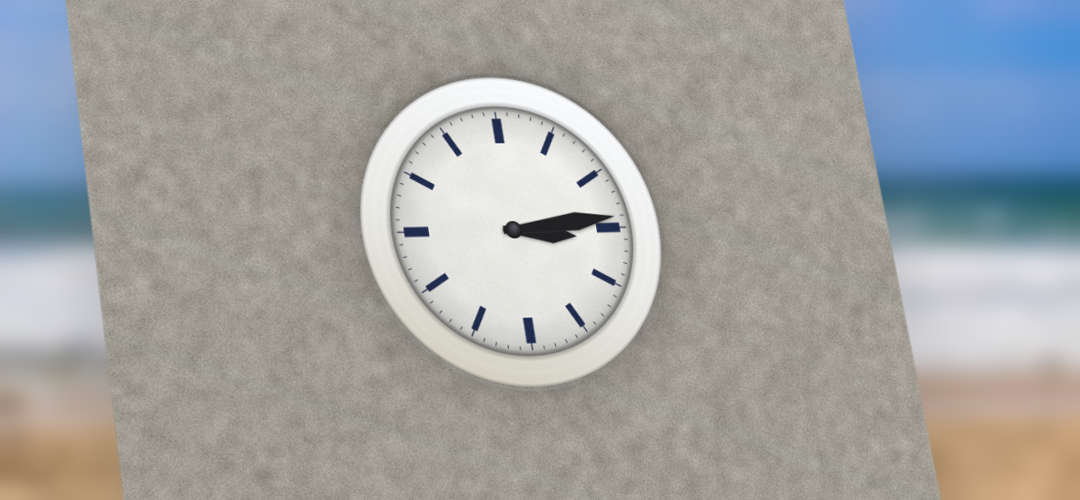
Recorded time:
3h14
